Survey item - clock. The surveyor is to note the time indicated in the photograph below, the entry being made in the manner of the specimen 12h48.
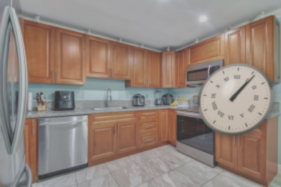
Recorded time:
1h06
